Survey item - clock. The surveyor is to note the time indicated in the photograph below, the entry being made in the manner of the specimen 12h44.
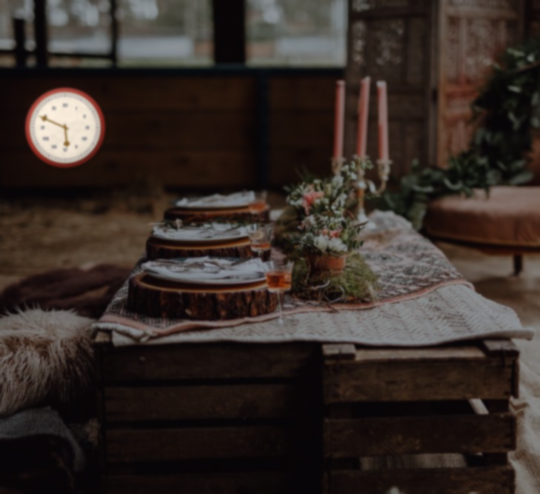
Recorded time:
5h49
